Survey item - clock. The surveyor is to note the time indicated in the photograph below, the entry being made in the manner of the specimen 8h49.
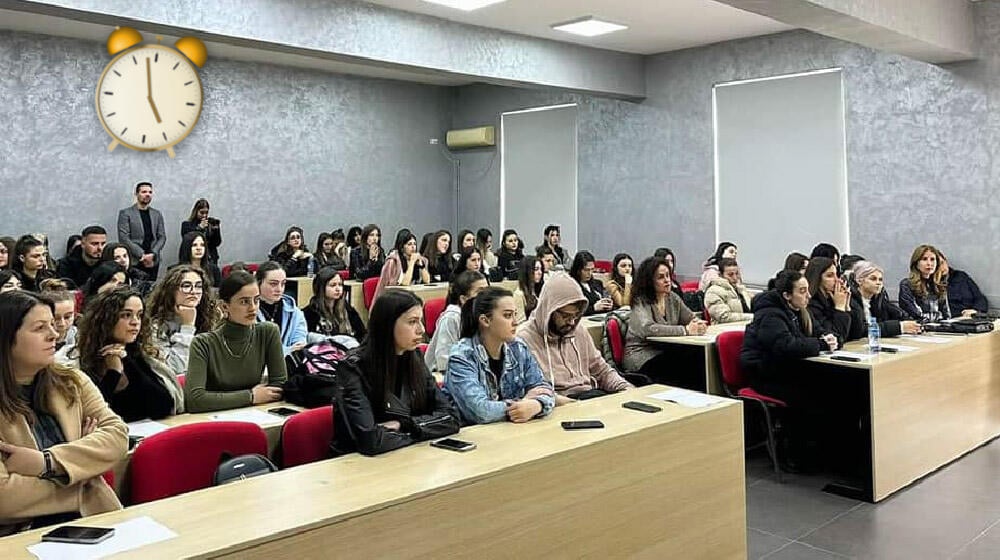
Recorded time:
4h58
